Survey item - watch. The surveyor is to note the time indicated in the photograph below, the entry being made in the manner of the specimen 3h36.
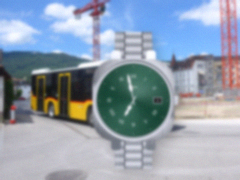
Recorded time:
6h58
